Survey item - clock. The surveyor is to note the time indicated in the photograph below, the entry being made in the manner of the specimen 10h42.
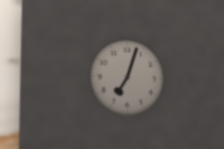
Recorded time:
7h03
